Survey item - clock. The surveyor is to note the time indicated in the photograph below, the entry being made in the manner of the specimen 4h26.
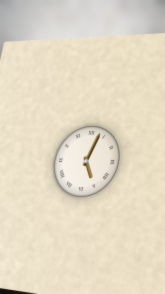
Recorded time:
5h03
